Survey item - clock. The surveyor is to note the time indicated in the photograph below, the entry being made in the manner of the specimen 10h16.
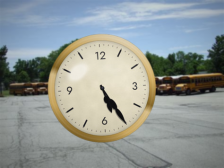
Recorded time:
5h25
